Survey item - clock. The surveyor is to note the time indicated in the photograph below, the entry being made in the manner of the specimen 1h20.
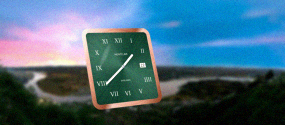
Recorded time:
1h39
